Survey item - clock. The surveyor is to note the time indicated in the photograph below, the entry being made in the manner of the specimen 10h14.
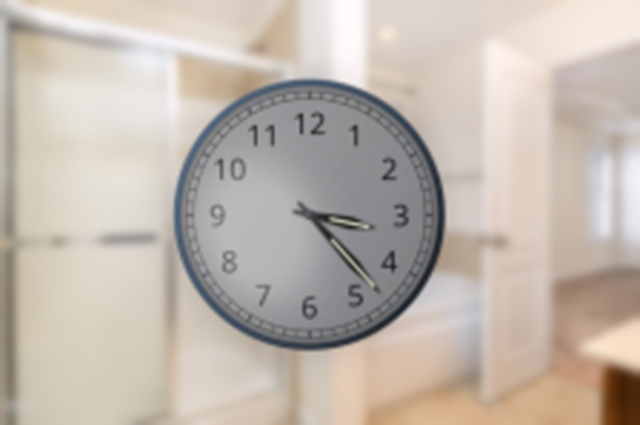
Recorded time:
3h23
